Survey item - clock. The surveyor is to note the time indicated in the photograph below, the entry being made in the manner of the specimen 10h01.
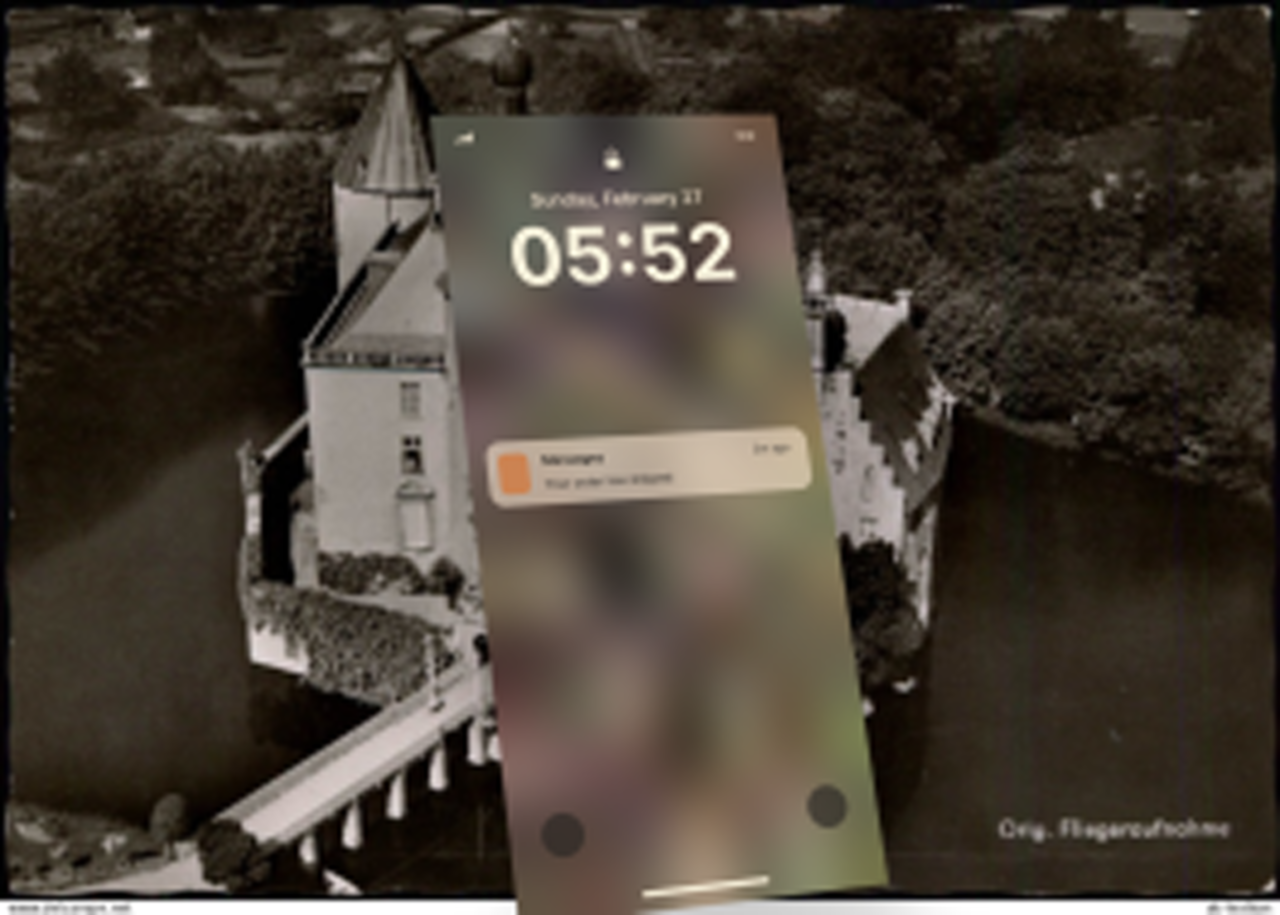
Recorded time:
5h52
